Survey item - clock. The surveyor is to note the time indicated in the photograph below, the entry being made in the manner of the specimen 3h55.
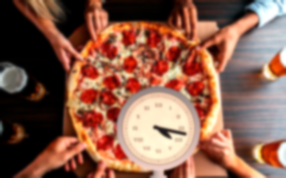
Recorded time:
4h17
